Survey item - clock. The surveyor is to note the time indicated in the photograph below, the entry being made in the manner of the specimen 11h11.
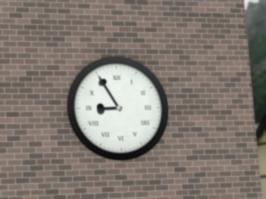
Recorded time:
8h55
